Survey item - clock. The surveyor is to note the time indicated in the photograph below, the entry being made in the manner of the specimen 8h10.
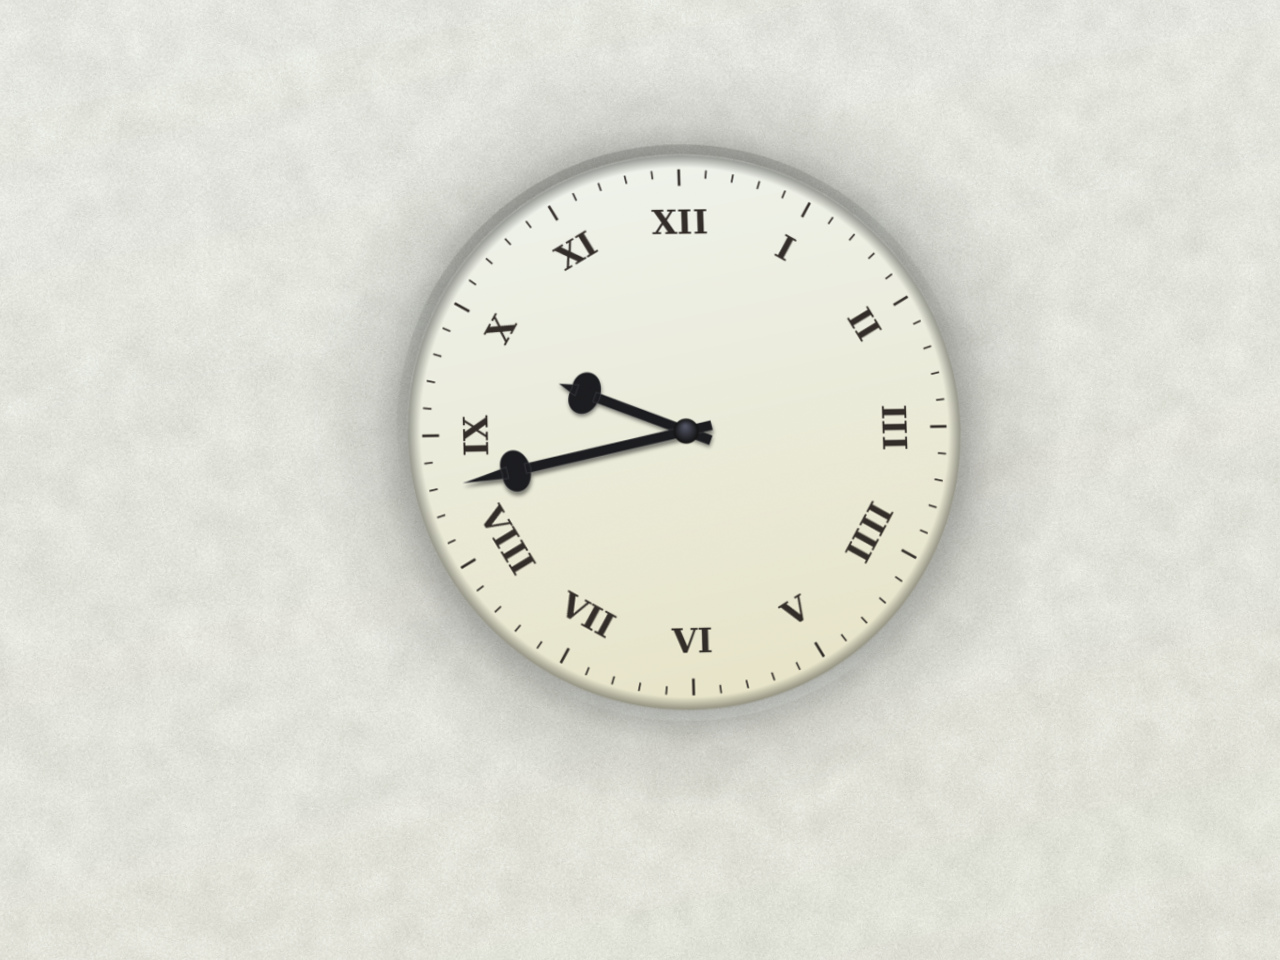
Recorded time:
9h43
